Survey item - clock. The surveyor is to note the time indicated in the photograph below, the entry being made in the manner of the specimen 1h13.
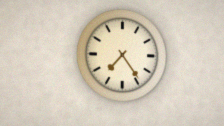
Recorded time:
7h24
